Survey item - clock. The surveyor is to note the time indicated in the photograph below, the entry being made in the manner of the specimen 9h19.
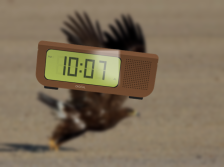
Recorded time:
10h07
